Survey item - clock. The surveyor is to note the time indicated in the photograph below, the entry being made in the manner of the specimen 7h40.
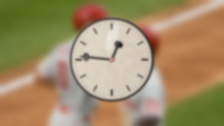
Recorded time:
12h46
